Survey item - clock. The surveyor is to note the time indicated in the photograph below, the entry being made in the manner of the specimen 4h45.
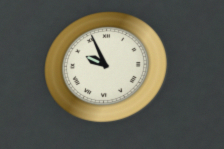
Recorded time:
9h56
